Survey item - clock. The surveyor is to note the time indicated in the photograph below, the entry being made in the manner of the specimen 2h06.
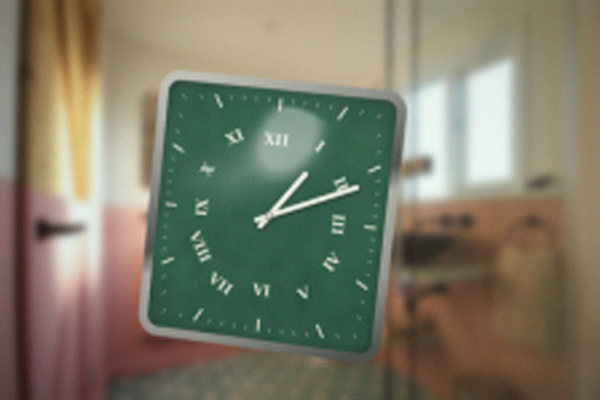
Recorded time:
1h11
